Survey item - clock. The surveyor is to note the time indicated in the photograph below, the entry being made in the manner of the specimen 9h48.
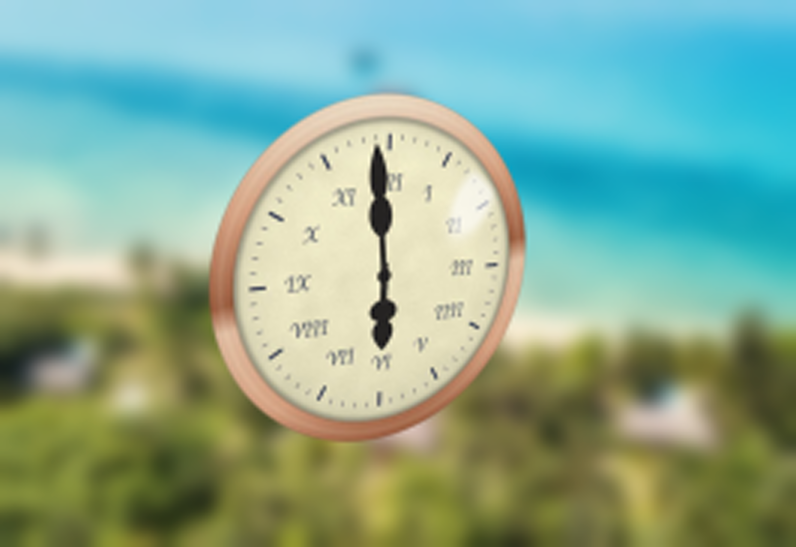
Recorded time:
5h59
